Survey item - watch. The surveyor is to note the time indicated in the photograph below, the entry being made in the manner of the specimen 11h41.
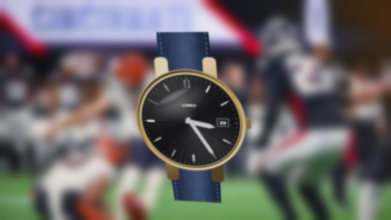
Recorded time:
3h25
